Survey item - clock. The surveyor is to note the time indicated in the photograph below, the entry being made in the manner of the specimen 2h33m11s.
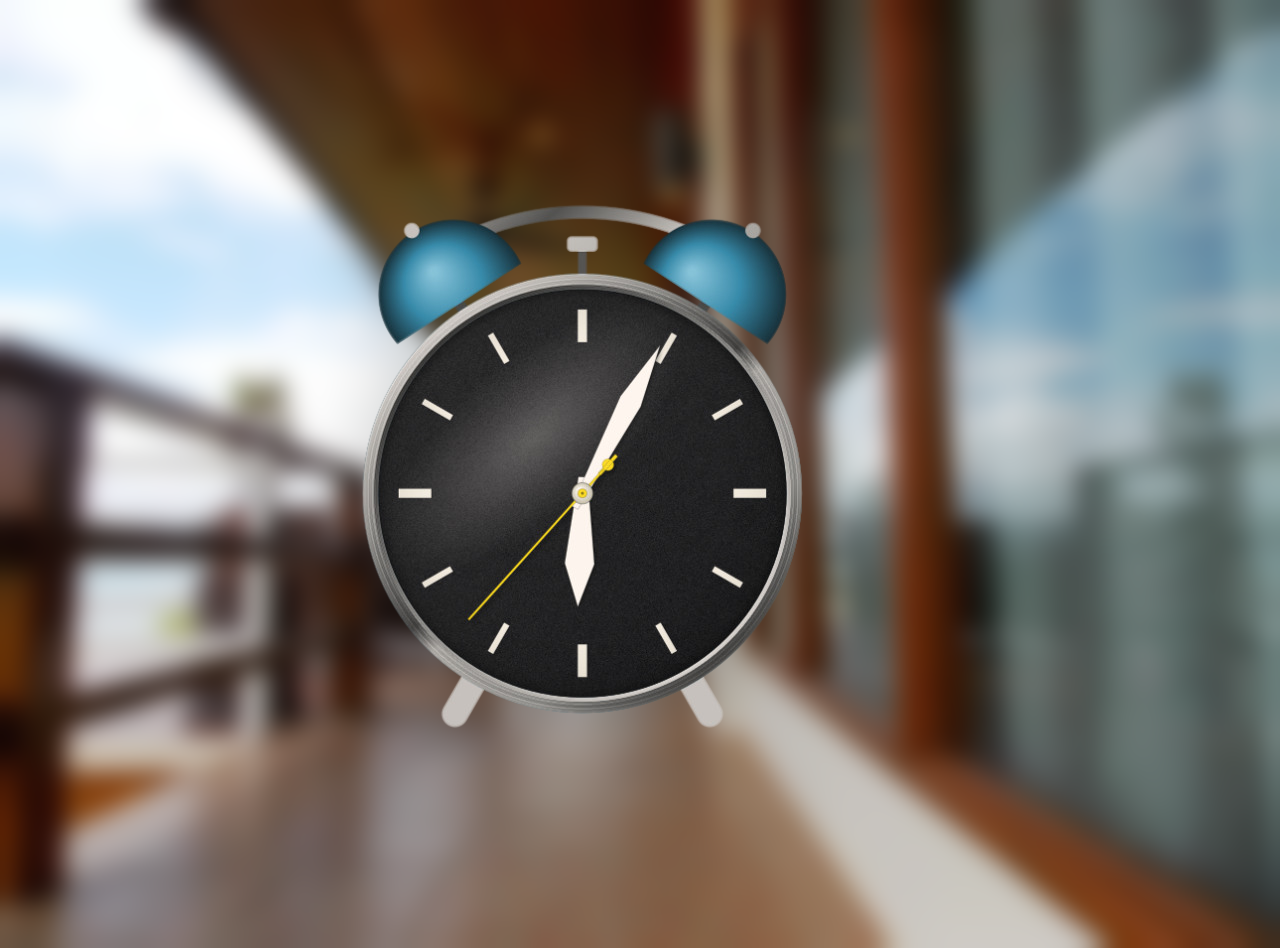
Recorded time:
6h04m37s
